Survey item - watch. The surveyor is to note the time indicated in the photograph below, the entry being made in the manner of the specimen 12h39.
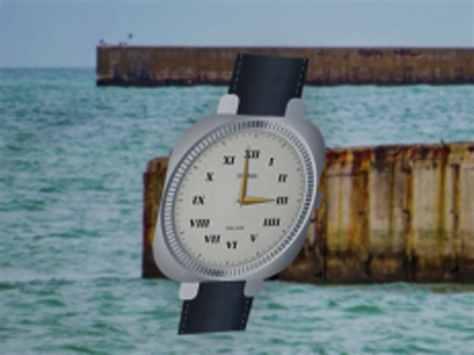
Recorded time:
2h59
